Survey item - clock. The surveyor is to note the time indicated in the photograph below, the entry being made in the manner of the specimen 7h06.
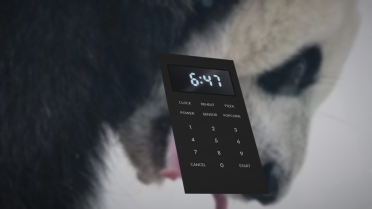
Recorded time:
6h47
